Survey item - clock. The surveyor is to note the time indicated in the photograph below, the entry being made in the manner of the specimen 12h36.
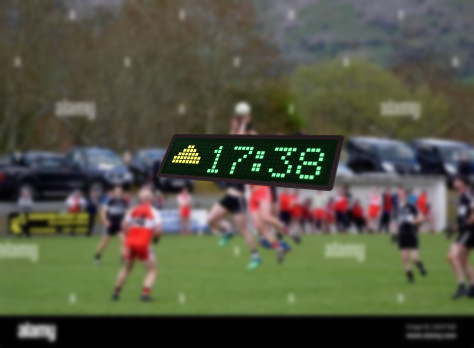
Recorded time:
17h38
